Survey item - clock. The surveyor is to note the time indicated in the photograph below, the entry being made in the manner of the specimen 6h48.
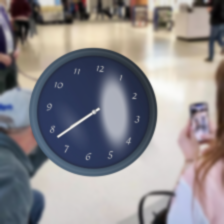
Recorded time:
7h38
